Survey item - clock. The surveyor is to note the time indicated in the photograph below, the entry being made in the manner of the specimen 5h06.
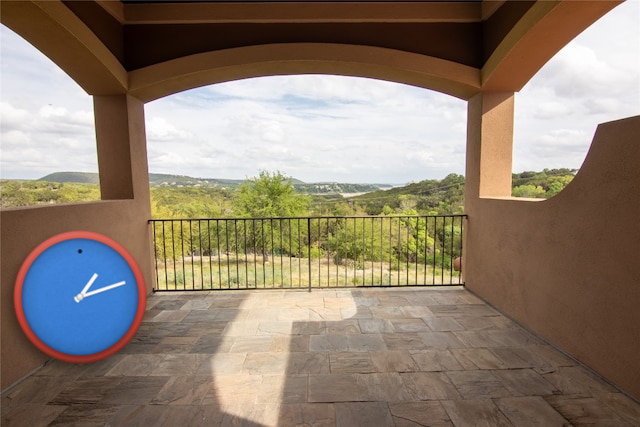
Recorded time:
1h12
